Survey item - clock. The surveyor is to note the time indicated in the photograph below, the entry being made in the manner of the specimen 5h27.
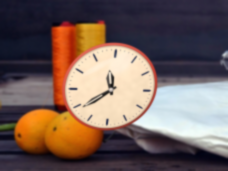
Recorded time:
11h39
